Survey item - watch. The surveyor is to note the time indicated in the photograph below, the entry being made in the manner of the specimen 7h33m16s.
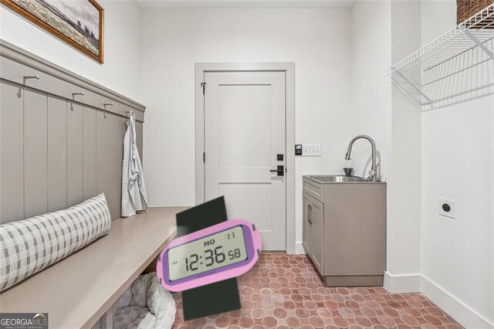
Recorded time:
12h36m58s
